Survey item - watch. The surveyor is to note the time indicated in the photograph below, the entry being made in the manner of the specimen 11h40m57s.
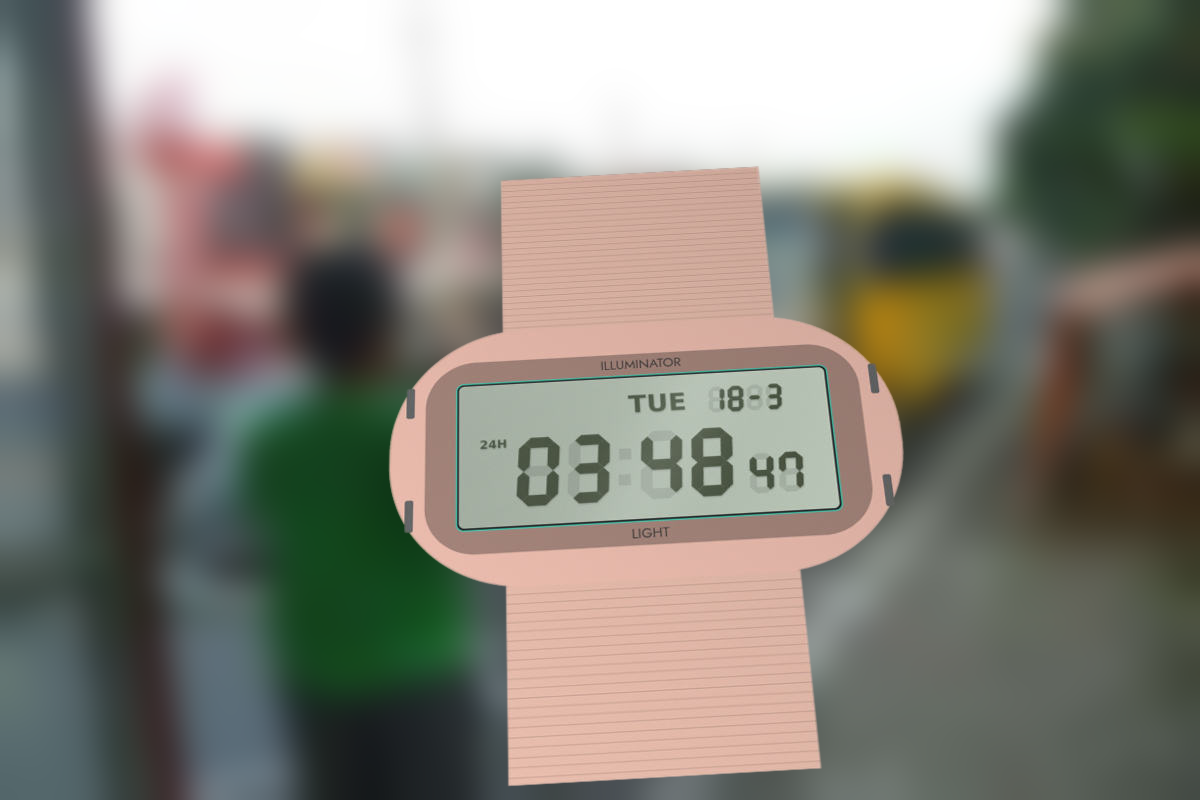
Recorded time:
3h48m47s
